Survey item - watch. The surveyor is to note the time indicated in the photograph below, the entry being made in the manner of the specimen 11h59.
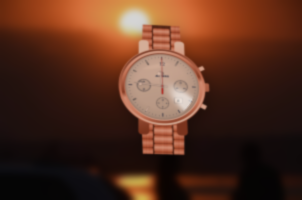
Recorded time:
11h46
